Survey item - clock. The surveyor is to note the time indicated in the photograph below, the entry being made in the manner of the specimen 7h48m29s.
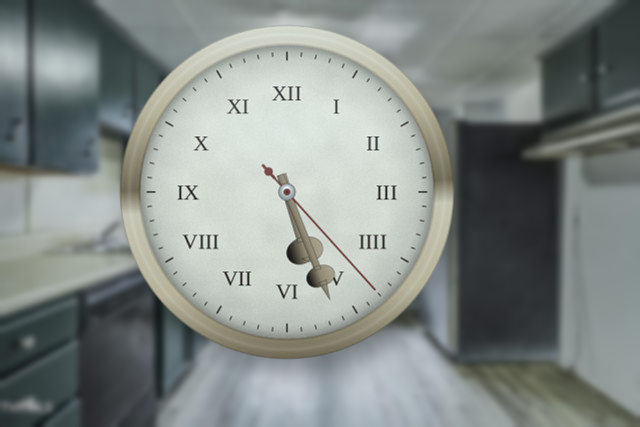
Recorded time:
5h26m23s
